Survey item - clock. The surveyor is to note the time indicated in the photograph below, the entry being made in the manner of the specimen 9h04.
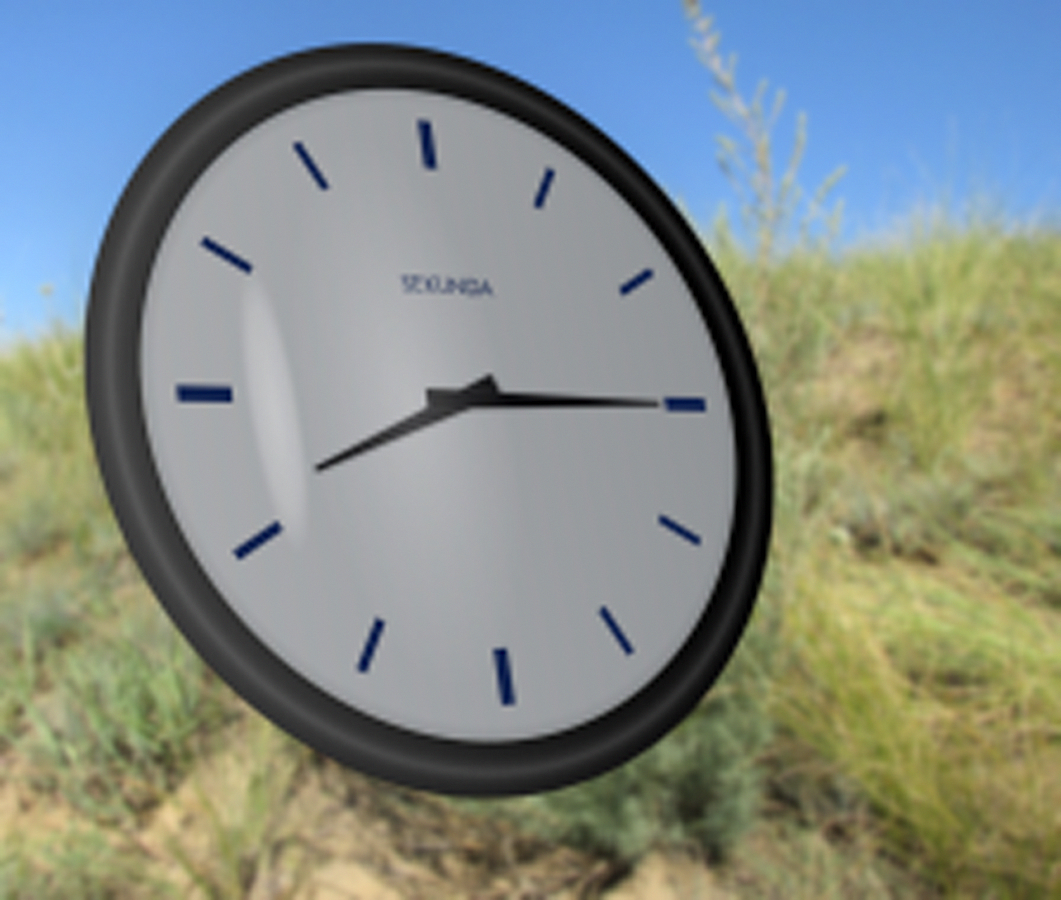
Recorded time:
8h15
